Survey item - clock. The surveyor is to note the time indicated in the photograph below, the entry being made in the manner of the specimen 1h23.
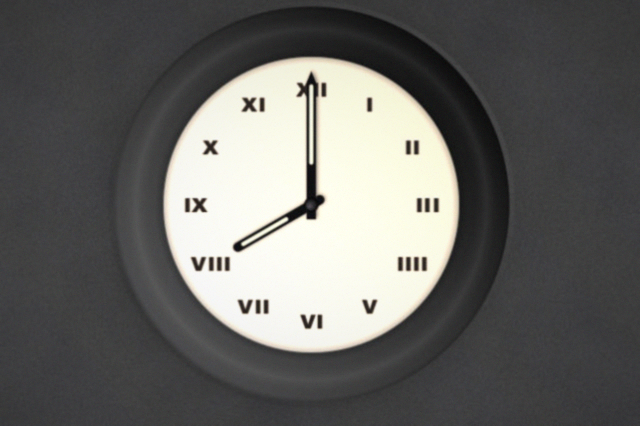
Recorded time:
8h00
